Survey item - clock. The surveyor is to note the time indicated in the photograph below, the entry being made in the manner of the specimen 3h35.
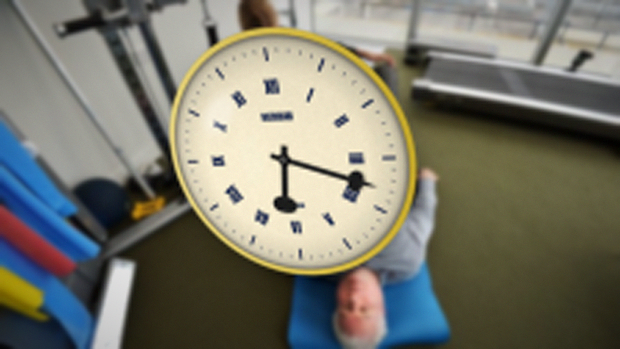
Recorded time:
6h18
